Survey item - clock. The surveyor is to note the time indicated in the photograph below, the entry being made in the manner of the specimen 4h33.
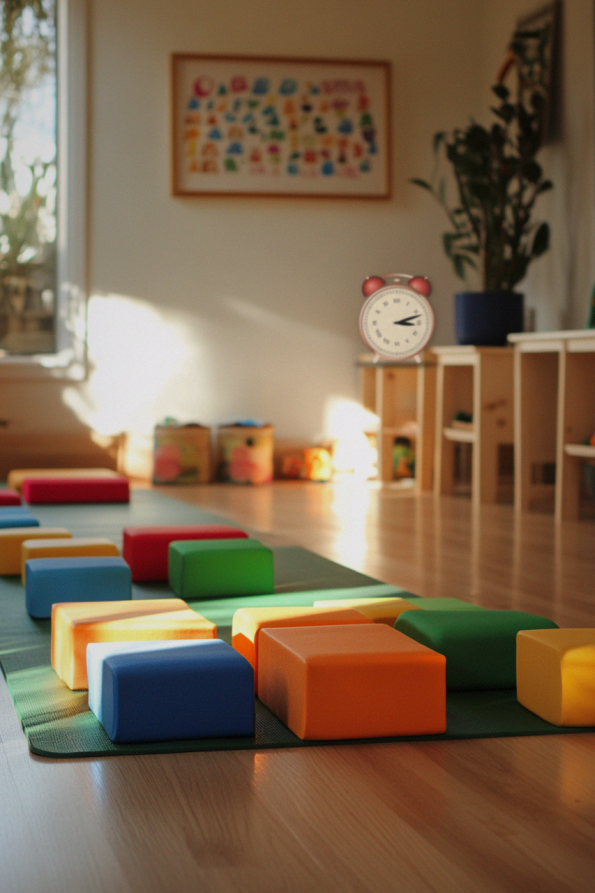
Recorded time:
3h12
